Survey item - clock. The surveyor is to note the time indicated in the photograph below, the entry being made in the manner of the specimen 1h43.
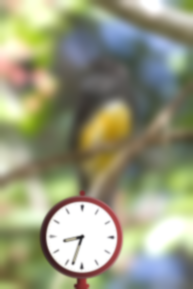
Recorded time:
8h33
